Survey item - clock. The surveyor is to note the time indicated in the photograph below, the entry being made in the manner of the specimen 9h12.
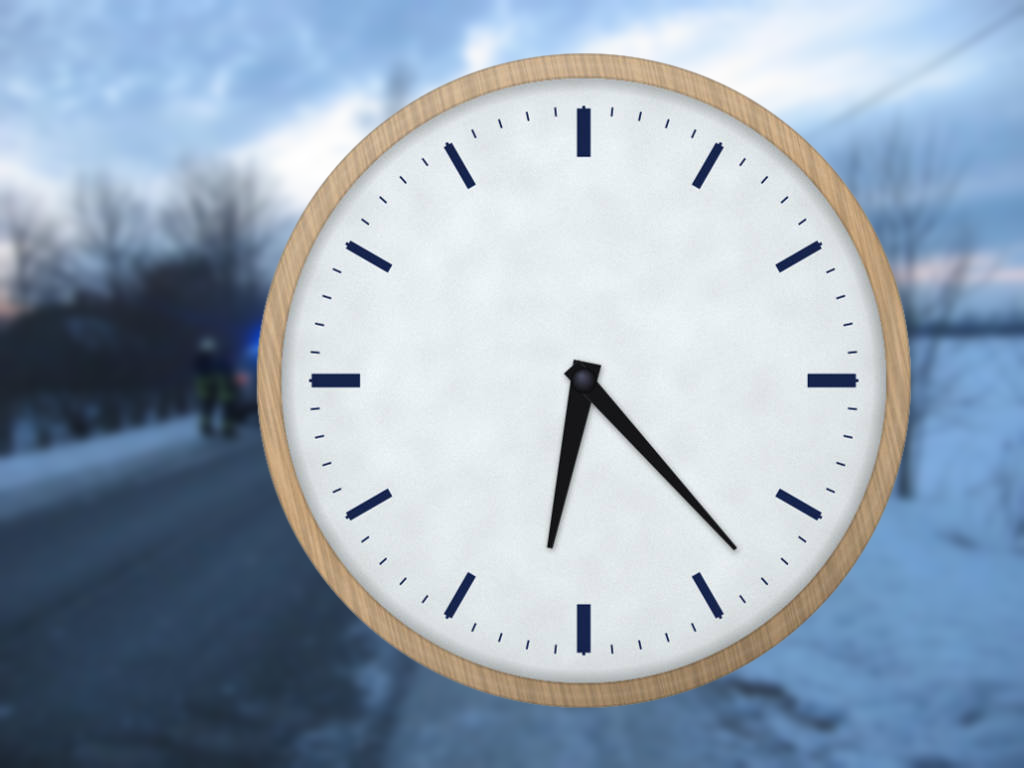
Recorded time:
6h23
